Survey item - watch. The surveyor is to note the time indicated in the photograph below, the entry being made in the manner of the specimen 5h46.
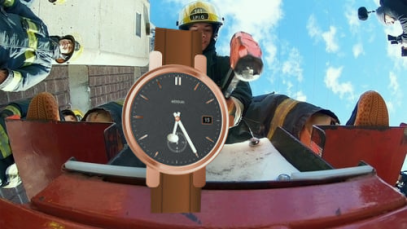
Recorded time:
6h25
